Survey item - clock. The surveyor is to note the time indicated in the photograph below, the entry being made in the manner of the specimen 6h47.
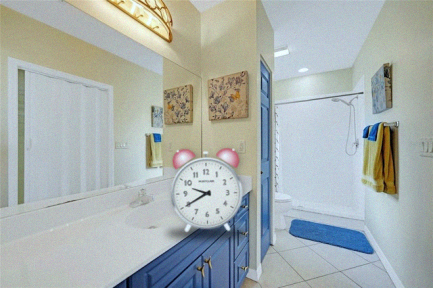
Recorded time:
9h40
